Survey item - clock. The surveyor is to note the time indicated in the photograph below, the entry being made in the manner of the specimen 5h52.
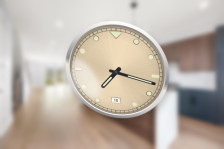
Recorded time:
7h17
